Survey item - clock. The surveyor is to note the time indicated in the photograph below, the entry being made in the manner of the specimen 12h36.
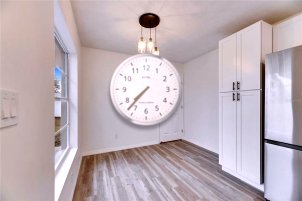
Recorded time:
7h37
